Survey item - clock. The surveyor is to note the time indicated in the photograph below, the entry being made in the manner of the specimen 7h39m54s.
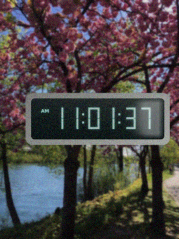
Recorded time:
11h01m37s
